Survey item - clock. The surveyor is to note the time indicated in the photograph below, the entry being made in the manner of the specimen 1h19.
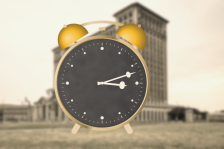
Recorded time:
3h12
